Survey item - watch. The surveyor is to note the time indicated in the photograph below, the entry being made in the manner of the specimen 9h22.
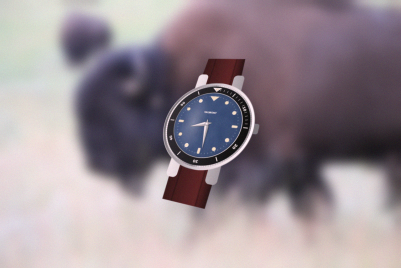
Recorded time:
8h29
